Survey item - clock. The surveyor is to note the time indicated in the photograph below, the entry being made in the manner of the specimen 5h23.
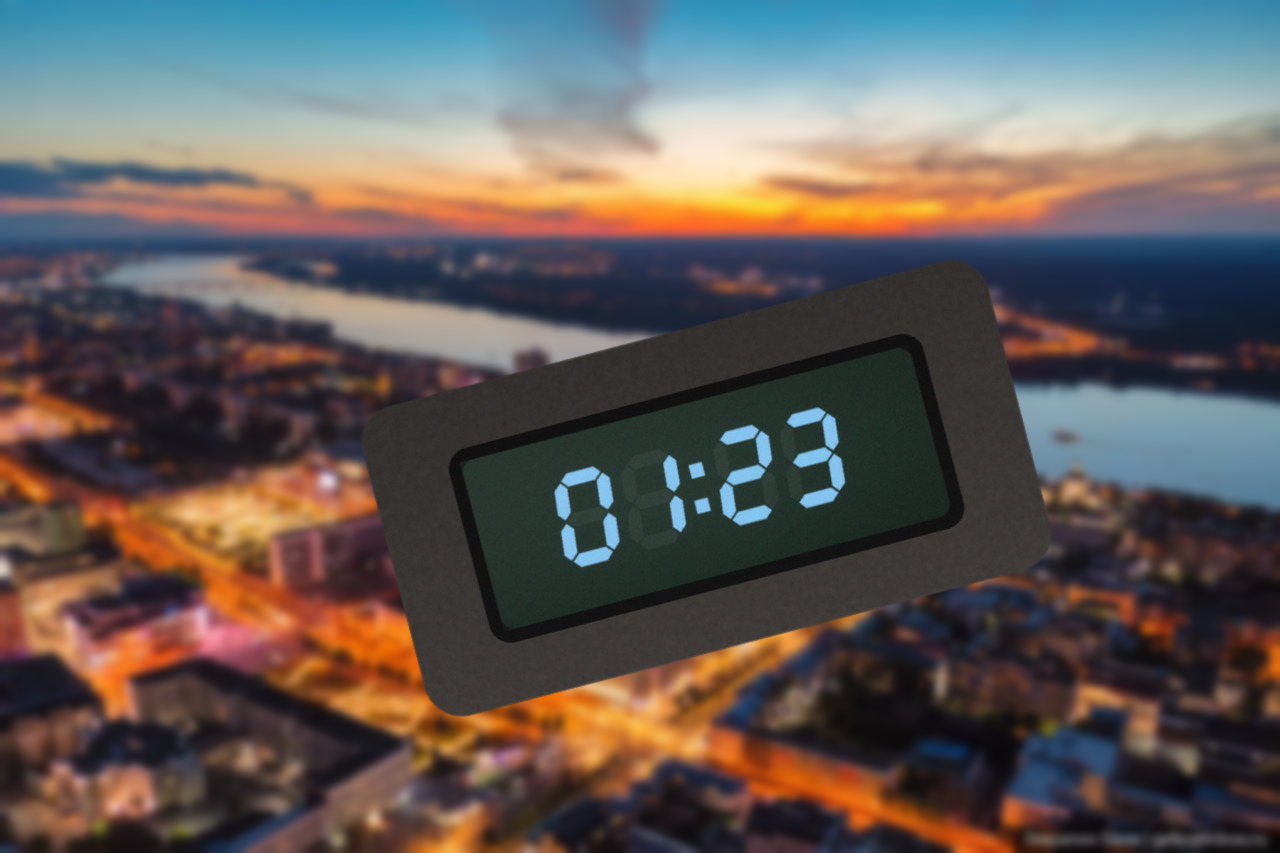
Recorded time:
1h23
